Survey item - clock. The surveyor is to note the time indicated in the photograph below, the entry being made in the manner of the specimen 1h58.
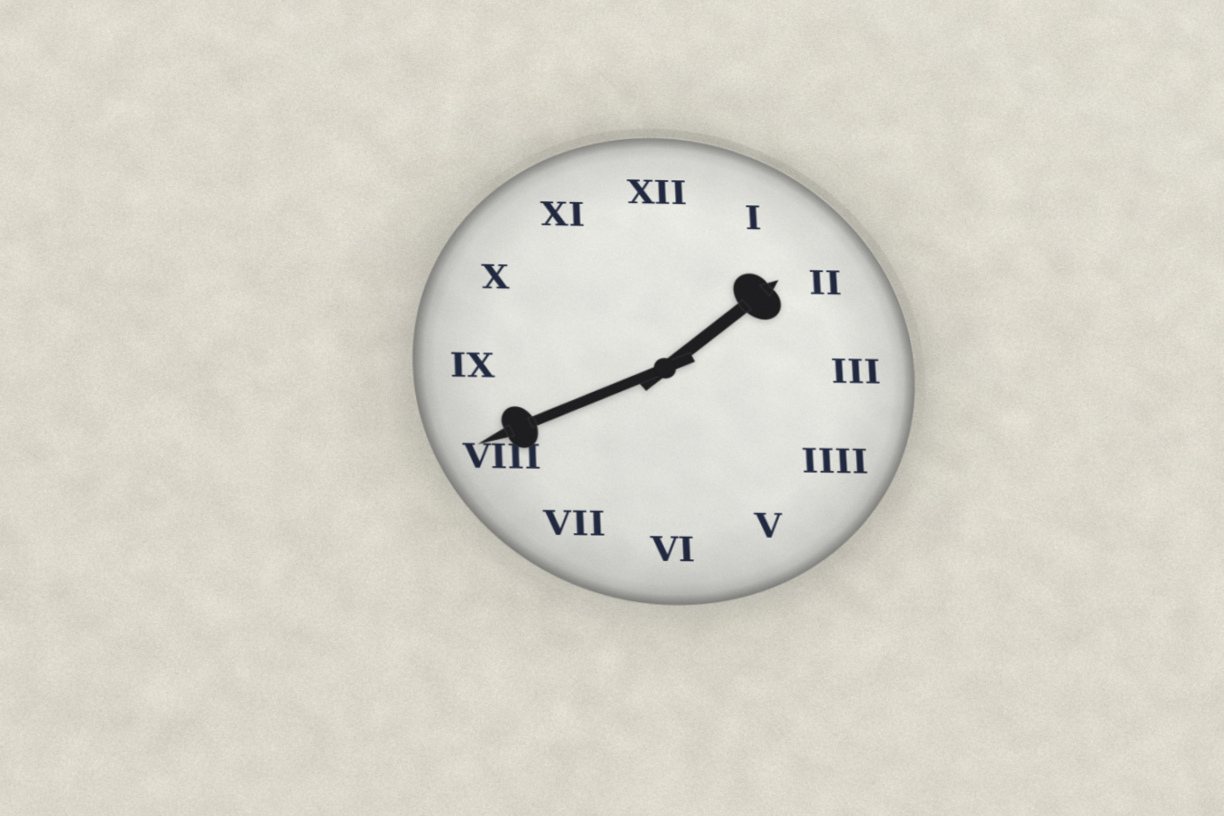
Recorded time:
1h41
